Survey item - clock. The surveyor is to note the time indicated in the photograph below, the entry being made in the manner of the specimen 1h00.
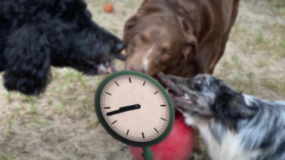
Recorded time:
8h43
